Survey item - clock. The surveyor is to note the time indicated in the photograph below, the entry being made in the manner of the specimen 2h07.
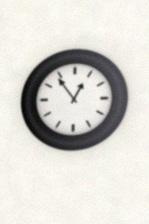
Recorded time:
12h54
